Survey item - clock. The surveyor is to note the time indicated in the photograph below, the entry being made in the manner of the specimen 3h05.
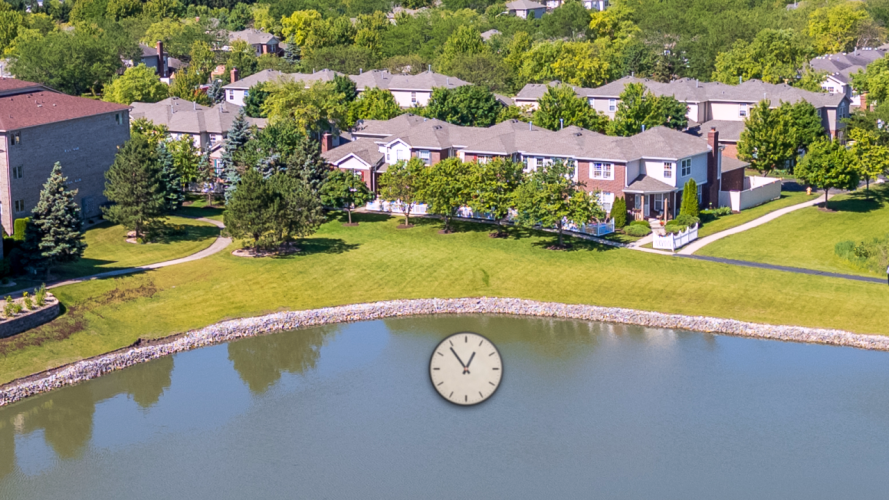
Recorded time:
12h54
